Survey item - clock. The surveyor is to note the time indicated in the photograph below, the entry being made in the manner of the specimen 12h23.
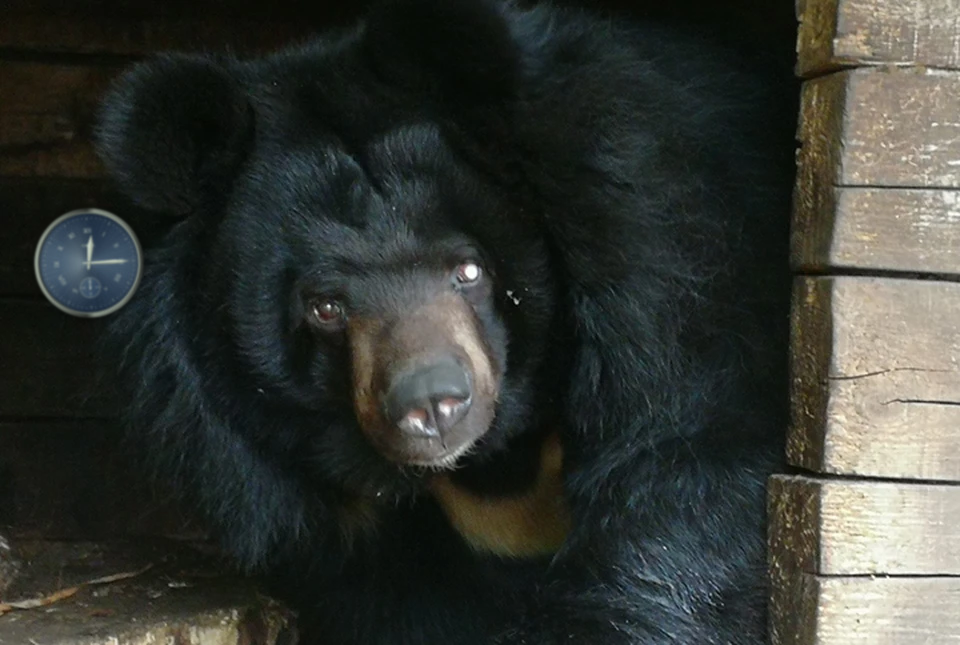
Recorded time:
12h15
